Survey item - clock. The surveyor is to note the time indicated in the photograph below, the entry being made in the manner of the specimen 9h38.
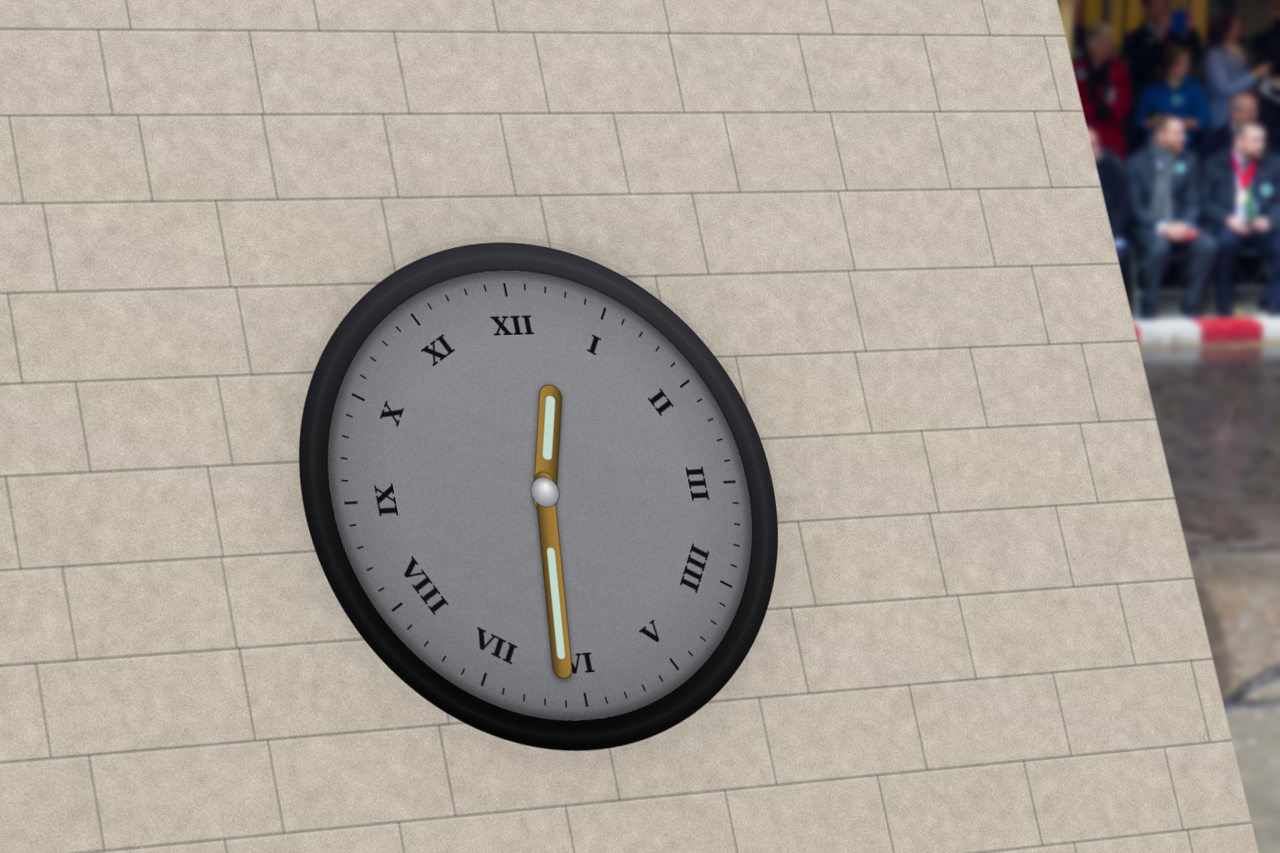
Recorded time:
12h31
